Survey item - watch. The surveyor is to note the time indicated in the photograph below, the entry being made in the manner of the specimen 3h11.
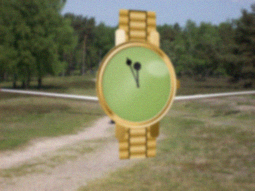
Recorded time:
11h56
